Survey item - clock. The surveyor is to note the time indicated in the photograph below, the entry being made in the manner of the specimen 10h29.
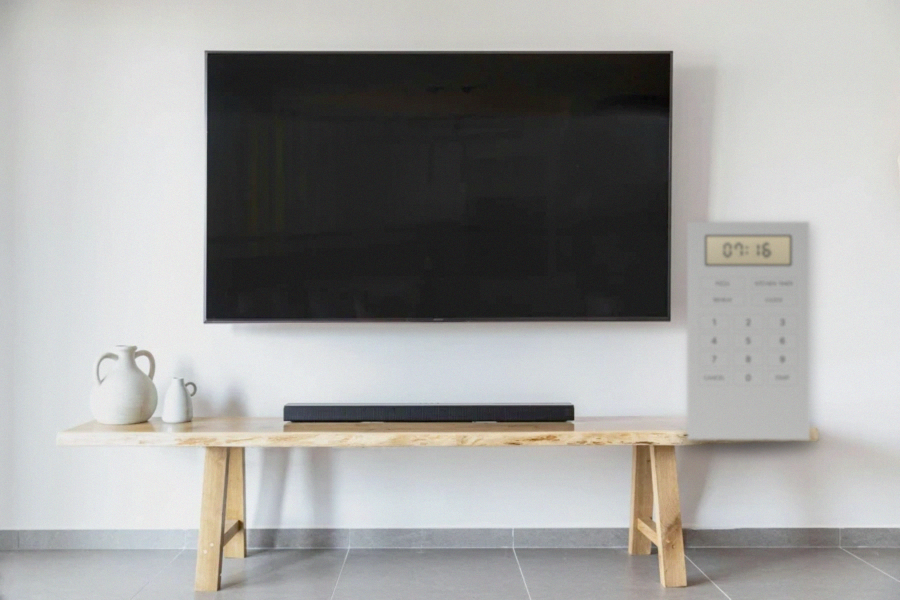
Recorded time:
7h16
